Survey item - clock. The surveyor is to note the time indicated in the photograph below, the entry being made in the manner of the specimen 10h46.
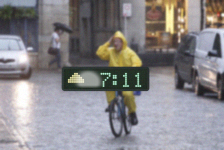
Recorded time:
7h11
